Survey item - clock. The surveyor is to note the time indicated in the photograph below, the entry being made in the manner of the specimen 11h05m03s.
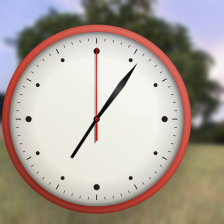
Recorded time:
7h06m00s
